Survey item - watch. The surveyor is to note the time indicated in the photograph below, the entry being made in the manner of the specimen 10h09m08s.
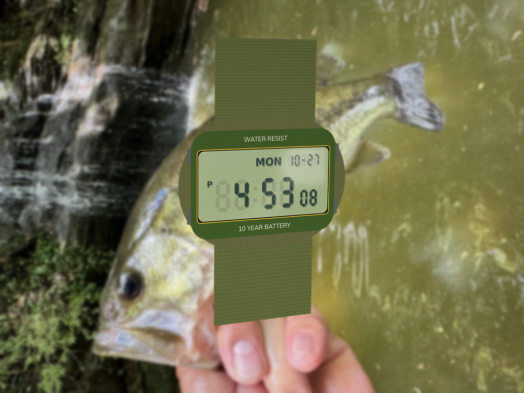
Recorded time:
4h53m08s
